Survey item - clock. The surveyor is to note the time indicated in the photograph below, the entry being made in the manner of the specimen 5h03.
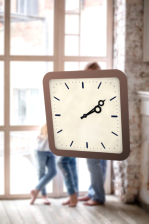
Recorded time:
2h09
